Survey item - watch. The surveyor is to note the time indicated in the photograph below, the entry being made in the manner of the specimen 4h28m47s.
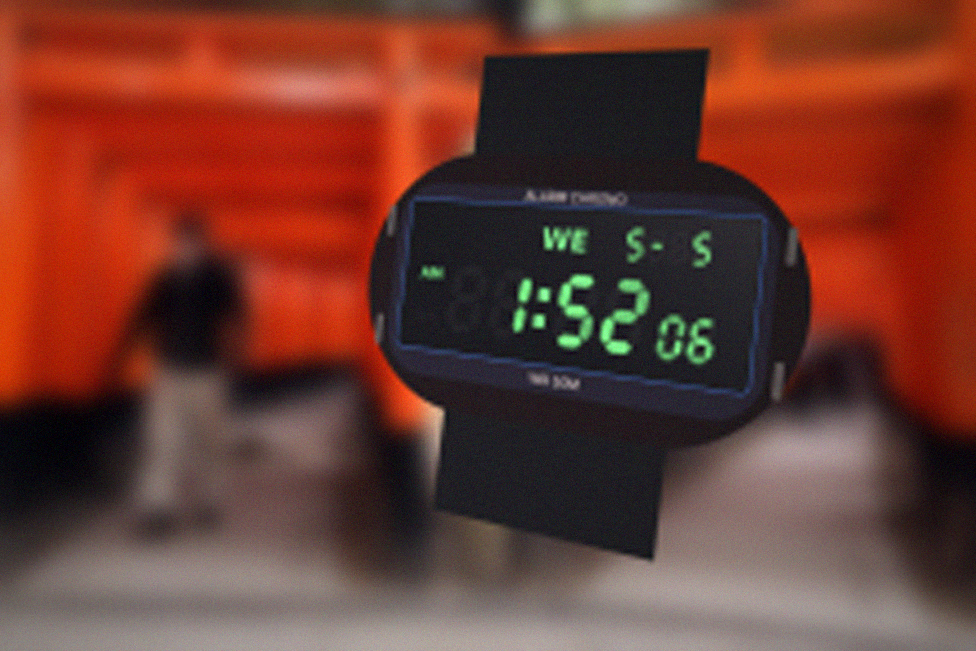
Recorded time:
1h52m06s
